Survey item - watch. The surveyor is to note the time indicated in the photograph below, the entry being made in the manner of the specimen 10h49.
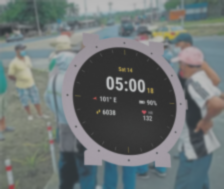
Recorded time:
5h00
